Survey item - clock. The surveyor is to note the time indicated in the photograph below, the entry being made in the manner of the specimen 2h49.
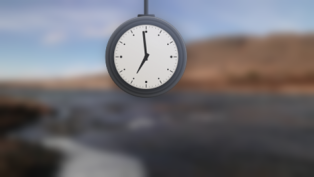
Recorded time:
6h59
